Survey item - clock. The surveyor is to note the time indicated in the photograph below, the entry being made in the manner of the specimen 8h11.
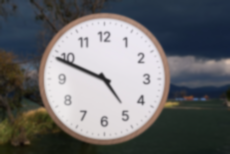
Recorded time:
4h49
